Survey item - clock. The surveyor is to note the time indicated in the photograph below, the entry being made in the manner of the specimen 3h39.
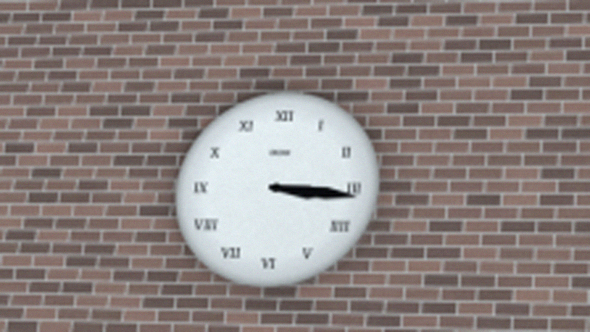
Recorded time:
3h16
